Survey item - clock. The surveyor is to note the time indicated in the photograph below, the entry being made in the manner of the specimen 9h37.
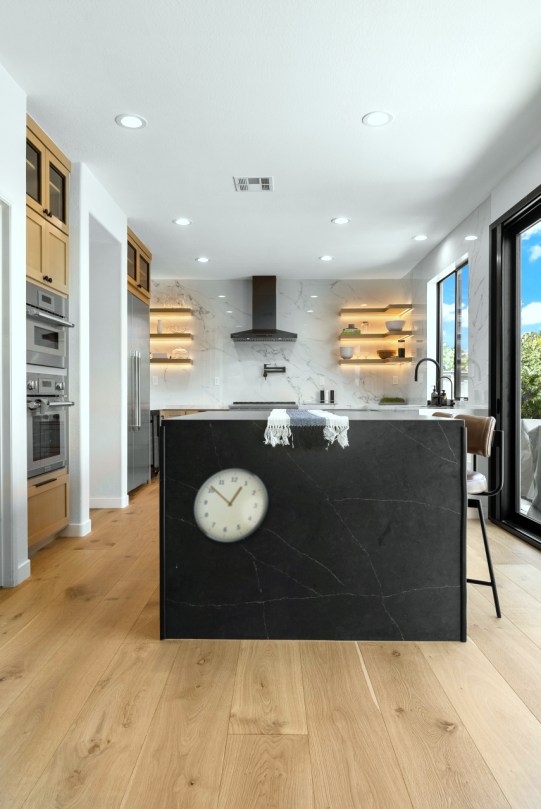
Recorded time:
12h51
